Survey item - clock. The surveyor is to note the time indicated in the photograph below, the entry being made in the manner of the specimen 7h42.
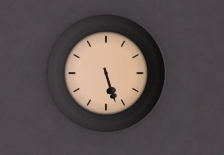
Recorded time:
5h27
